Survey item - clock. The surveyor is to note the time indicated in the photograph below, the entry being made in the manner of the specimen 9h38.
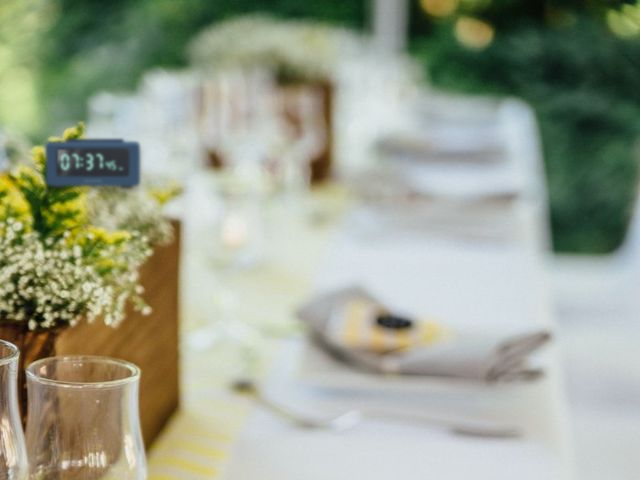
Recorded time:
7h37
